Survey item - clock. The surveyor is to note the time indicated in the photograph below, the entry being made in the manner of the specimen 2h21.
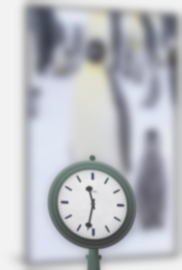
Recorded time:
11h32
